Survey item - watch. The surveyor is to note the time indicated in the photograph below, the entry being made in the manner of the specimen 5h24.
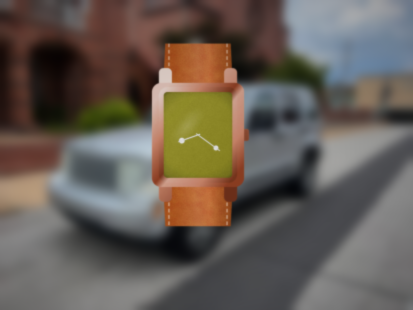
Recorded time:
8h21
